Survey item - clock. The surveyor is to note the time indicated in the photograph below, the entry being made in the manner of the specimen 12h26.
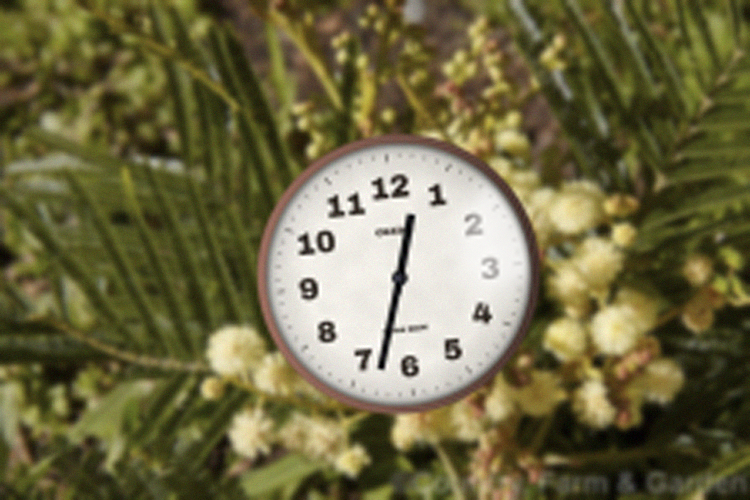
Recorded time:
12h33
